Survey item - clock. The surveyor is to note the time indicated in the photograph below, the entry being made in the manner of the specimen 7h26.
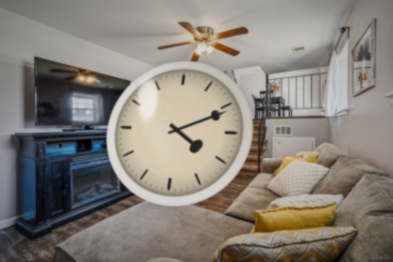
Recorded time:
4h11
